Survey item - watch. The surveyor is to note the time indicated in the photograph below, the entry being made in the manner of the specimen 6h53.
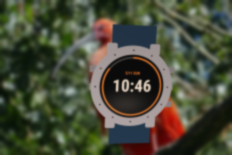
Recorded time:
10h46
